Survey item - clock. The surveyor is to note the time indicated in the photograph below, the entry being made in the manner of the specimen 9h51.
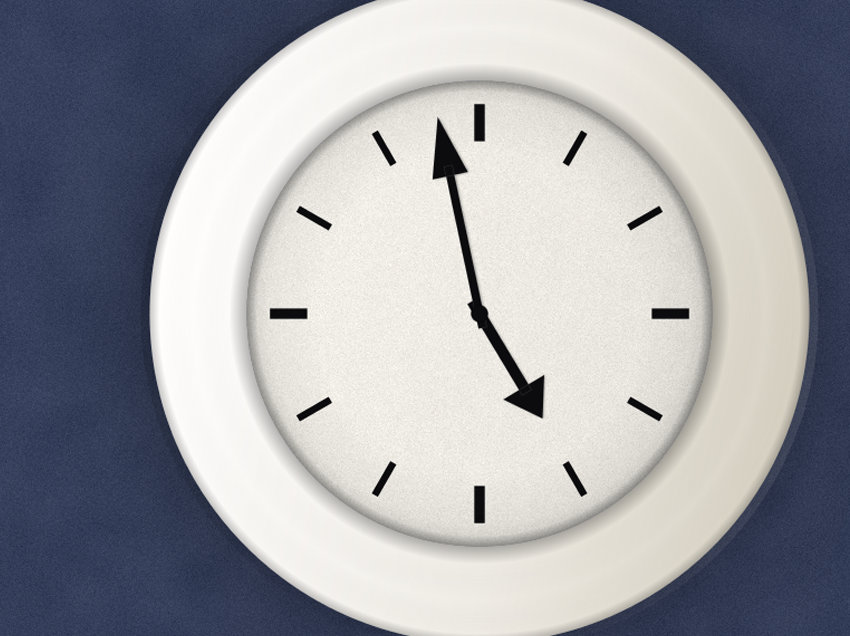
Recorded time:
4h58
